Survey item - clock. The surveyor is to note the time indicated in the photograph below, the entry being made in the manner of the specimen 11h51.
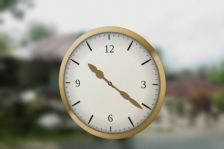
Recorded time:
10h21
